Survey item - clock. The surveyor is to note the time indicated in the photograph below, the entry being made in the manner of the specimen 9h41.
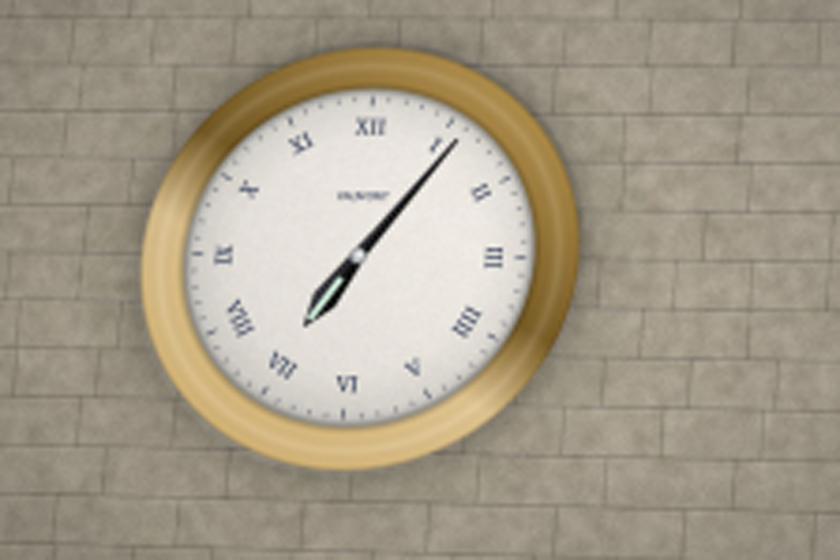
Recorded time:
7h06
